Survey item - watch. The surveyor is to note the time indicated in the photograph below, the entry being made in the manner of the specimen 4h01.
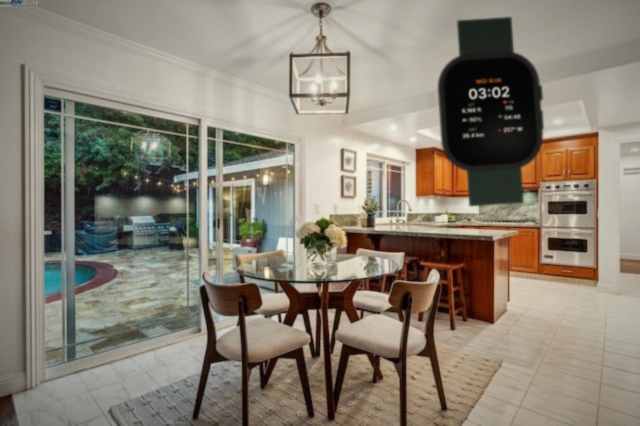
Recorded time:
3h02
